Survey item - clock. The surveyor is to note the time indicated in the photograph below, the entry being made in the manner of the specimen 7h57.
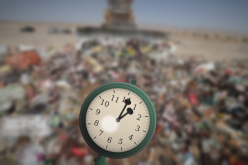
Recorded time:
1h01
